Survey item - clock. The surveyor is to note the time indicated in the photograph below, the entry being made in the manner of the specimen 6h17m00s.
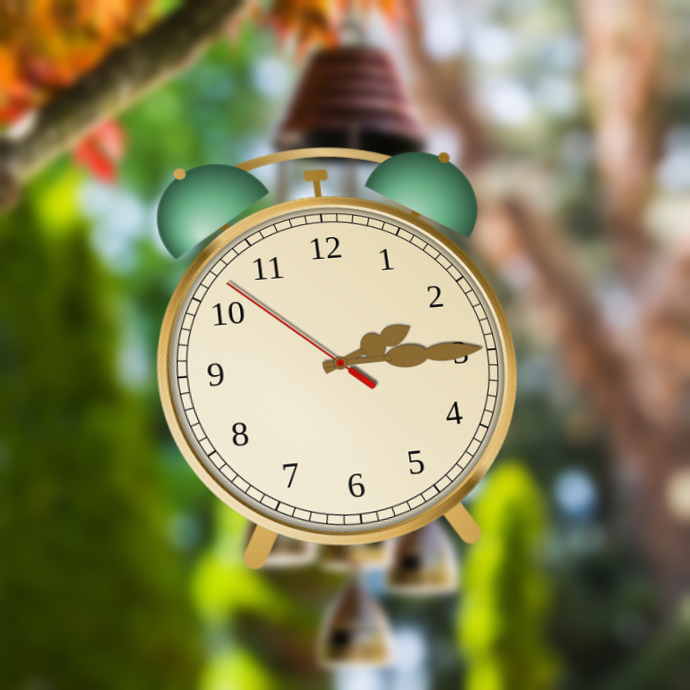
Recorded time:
2h14m52s
